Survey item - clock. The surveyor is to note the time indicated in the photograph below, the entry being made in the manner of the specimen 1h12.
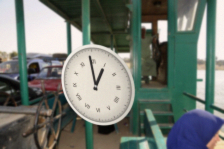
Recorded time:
12h59
